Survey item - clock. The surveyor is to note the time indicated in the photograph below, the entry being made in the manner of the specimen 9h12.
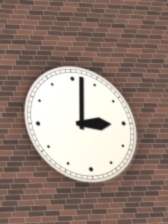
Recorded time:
3h02
